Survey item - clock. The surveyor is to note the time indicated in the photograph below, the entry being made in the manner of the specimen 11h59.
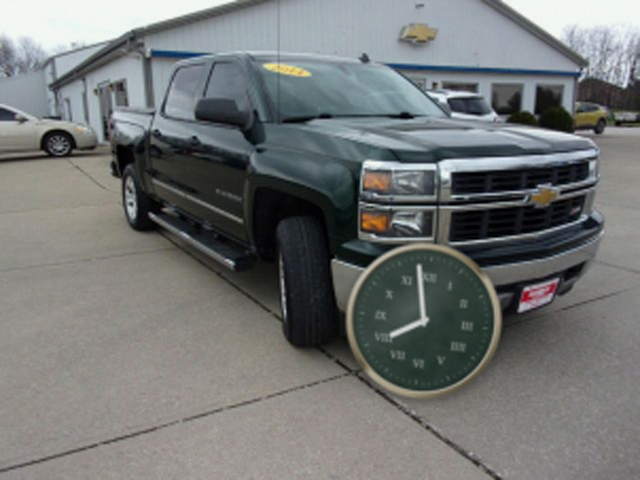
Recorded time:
7h58
